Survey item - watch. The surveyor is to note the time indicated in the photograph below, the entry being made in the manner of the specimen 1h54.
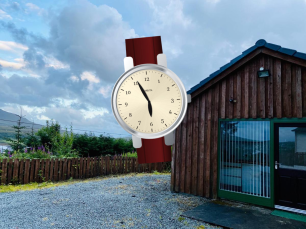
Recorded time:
5h56
